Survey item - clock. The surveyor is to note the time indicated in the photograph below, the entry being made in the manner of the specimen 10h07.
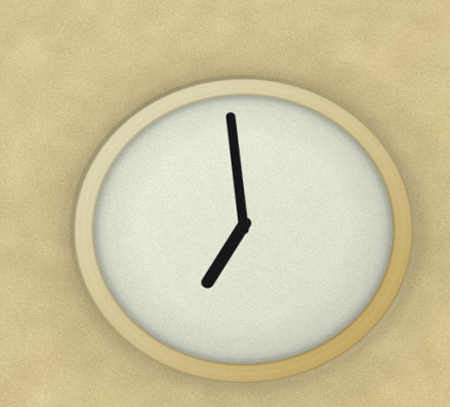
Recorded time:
6h59
